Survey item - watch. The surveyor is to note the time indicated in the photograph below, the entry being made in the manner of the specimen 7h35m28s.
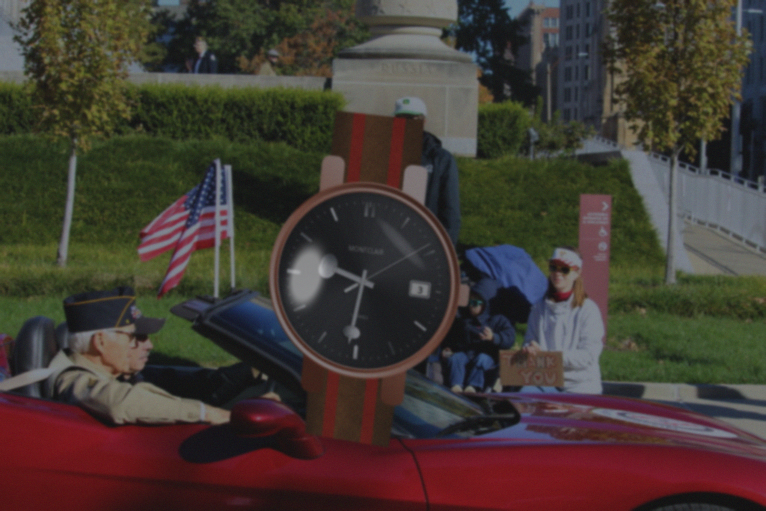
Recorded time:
9h31m09s
